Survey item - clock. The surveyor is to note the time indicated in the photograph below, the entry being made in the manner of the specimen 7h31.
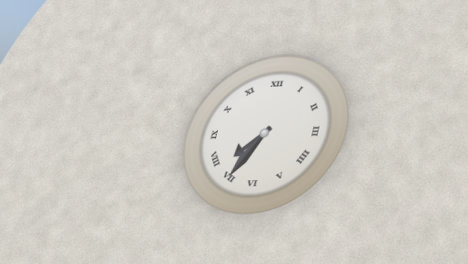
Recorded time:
7h35
